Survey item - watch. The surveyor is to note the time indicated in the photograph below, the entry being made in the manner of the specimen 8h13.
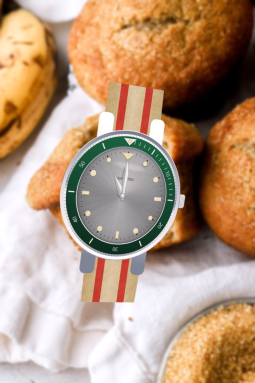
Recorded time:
11h00
